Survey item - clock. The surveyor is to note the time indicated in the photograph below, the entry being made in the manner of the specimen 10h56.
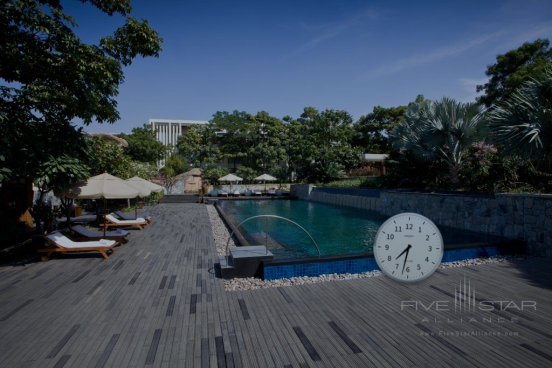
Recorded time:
7h32
